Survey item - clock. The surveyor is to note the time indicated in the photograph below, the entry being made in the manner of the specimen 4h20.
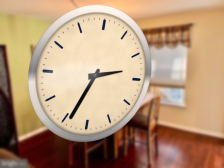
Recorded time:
2h34
